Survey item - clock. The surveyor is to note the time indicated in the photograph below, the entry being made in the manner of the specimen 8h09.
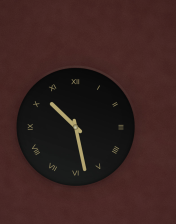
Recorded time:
10h28
